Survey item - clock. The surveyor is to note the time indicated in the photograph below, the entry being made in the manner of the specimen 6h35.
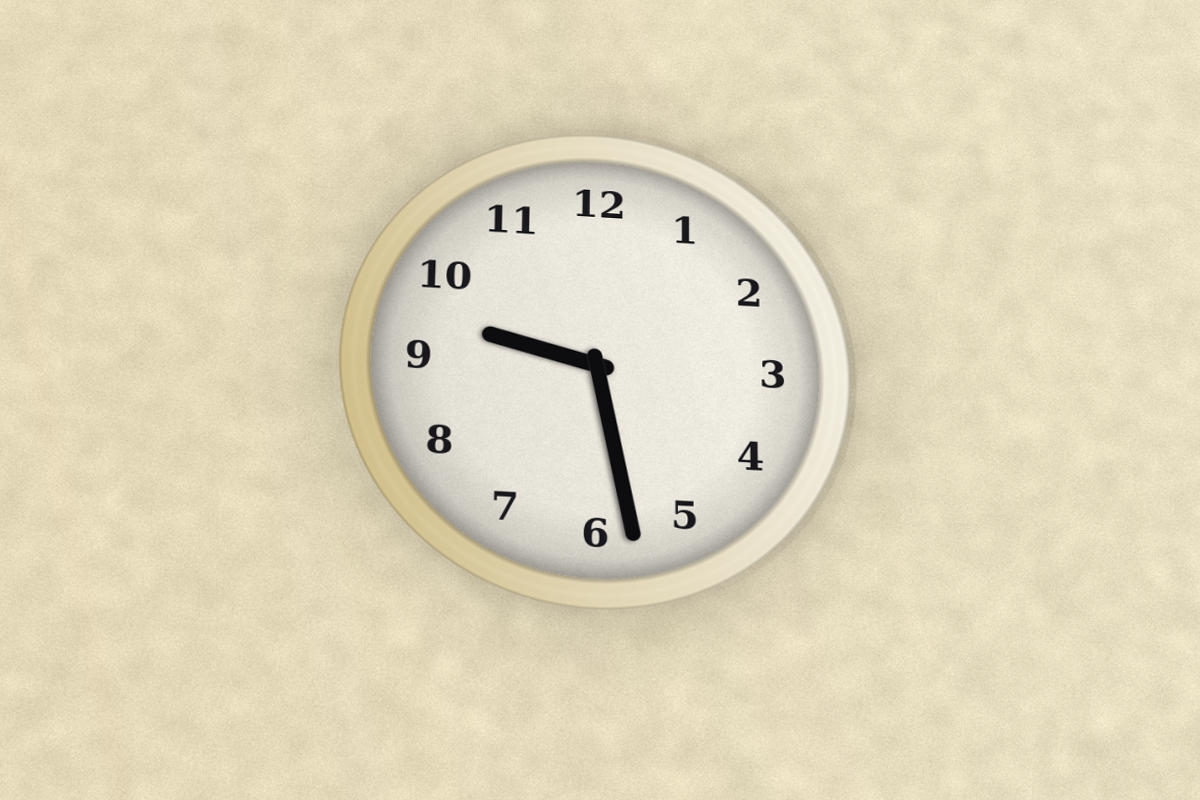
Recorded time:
9h28
